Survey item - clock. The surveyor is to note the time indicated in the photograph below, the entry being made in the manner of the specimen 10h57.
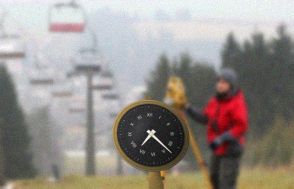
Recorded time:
7h23
